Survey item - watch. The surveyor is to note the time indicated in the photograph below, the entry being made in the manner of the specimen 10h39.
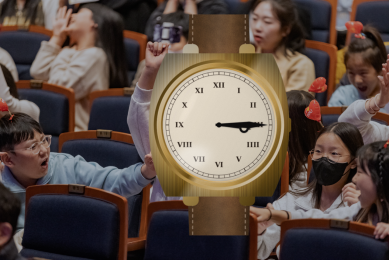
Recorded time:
3h15
